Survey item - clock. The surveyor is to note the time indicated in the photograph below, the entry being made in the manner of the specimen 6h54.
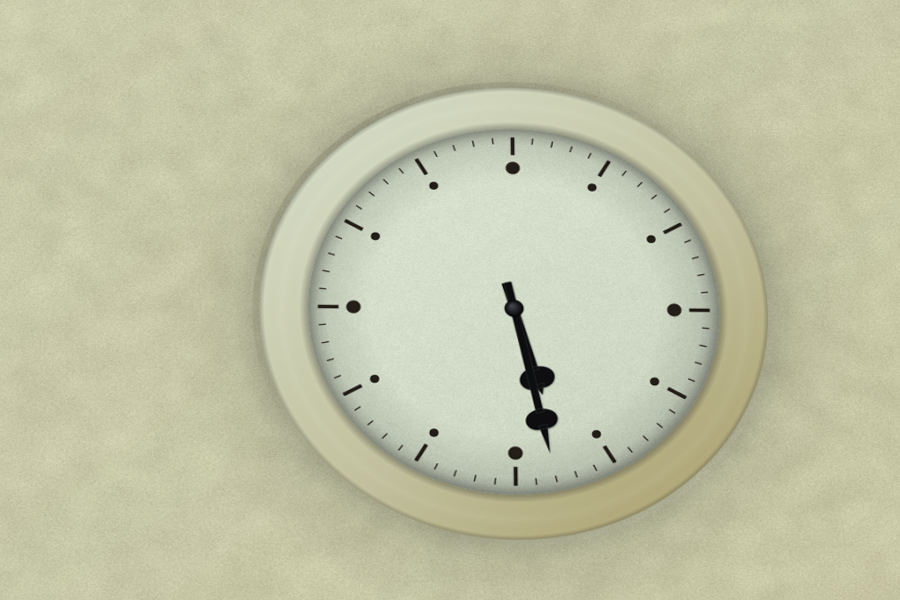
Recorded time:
5h28
